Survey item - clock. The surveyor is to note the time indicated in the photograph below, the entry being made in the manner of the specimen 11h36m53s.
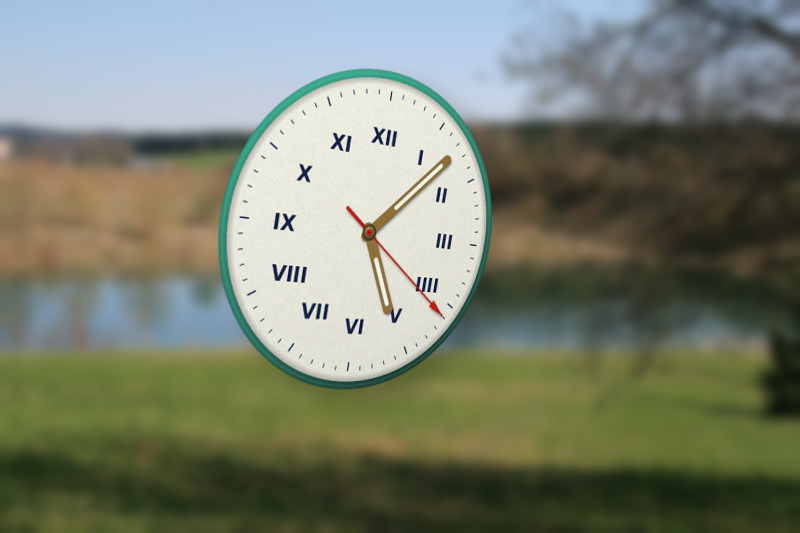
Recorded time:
5h07m21s
